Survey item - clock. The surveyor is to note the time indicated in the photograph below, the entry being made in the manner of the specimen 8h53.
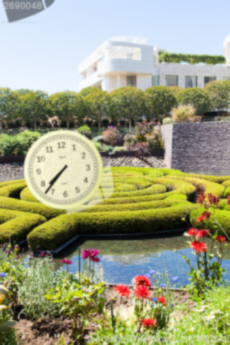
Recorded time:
7h37
